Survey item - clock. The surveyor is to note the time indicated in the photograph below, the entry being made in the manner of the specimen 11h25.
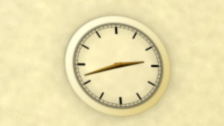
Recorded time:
2h42
